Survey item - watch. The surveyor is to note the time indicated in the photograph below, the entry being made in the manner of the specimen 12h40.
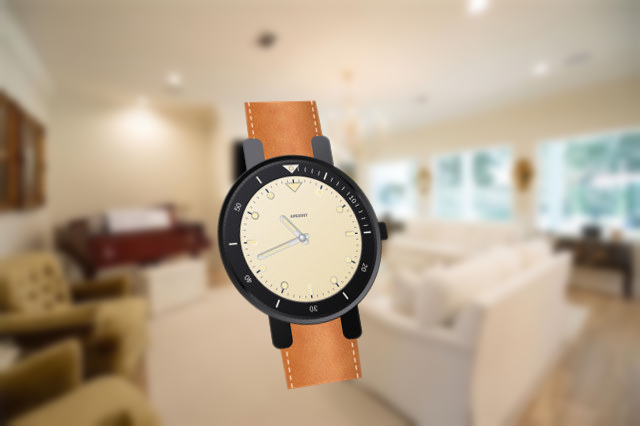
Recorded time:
10h42
